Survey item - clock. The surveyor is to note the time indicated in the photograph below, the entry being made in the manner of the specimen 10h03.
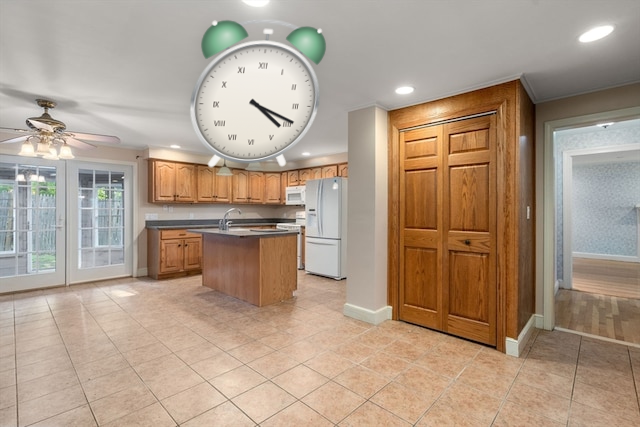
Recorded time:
4h19
